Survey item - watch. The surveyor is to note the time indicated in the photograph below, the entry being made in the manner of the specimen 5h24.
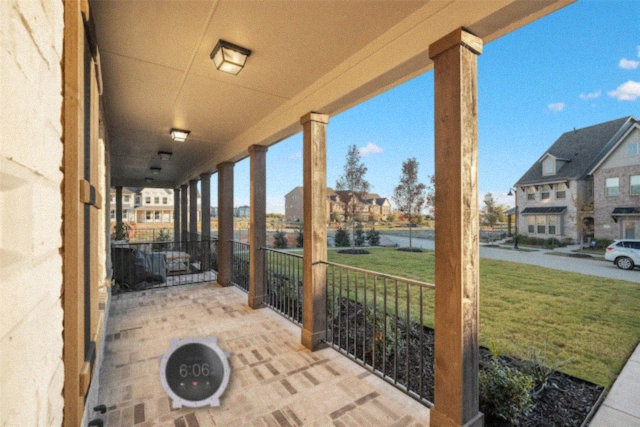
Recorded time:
6h06
